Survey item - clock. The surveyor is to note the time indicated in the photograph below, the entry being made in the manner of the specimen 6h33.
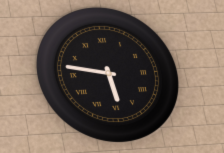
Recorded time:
5h47
